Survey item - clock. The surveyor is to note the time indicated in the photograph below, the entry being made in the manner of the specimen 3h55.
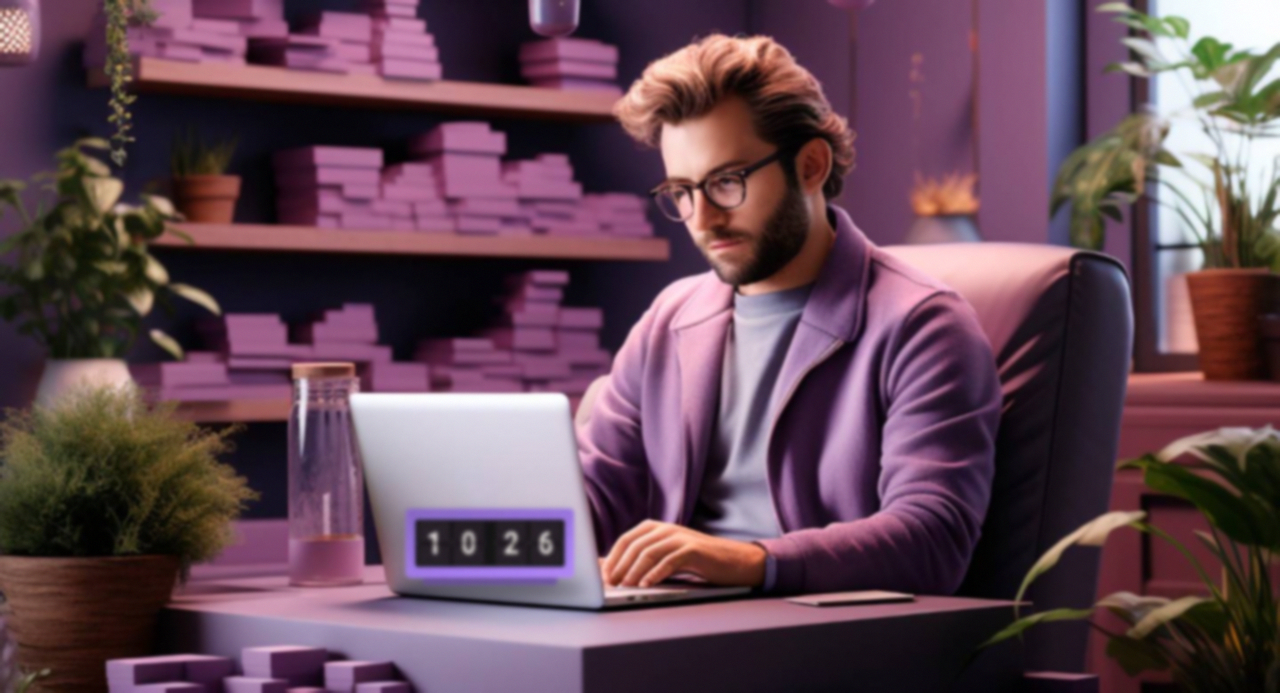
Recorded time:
10h26
